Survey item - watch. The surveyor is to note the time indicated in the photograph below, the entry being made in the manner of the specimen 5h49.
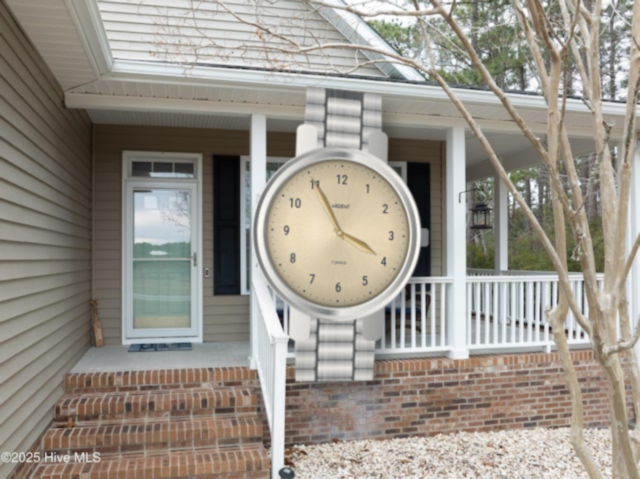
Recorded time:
3h55
